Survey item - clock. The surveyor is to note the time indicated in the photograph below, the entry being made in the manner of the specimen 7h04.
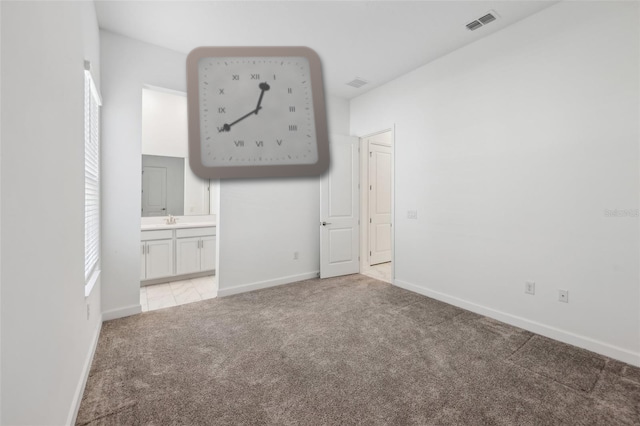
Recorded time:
12h40
